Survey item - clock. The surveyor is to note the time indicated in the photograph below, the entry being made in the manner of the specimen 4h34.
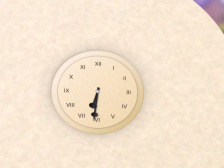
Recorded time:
6h31
